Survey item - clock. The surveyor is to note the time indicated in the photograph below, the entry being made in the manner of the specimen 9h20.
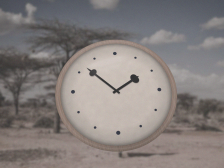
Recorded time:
1h52
